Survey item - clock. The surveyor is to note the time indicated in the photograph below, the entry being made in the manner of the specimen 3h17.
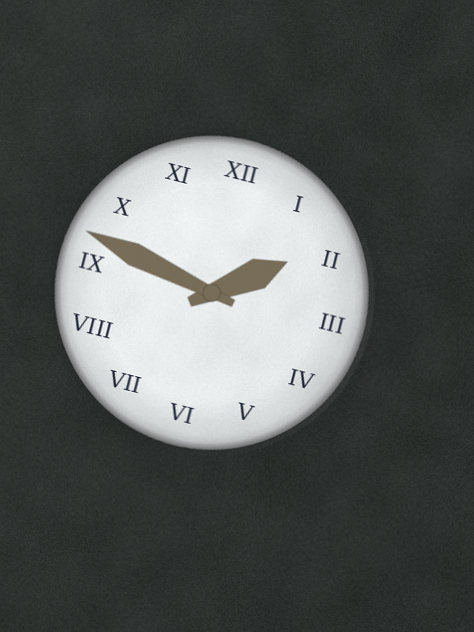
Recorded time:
1h47
